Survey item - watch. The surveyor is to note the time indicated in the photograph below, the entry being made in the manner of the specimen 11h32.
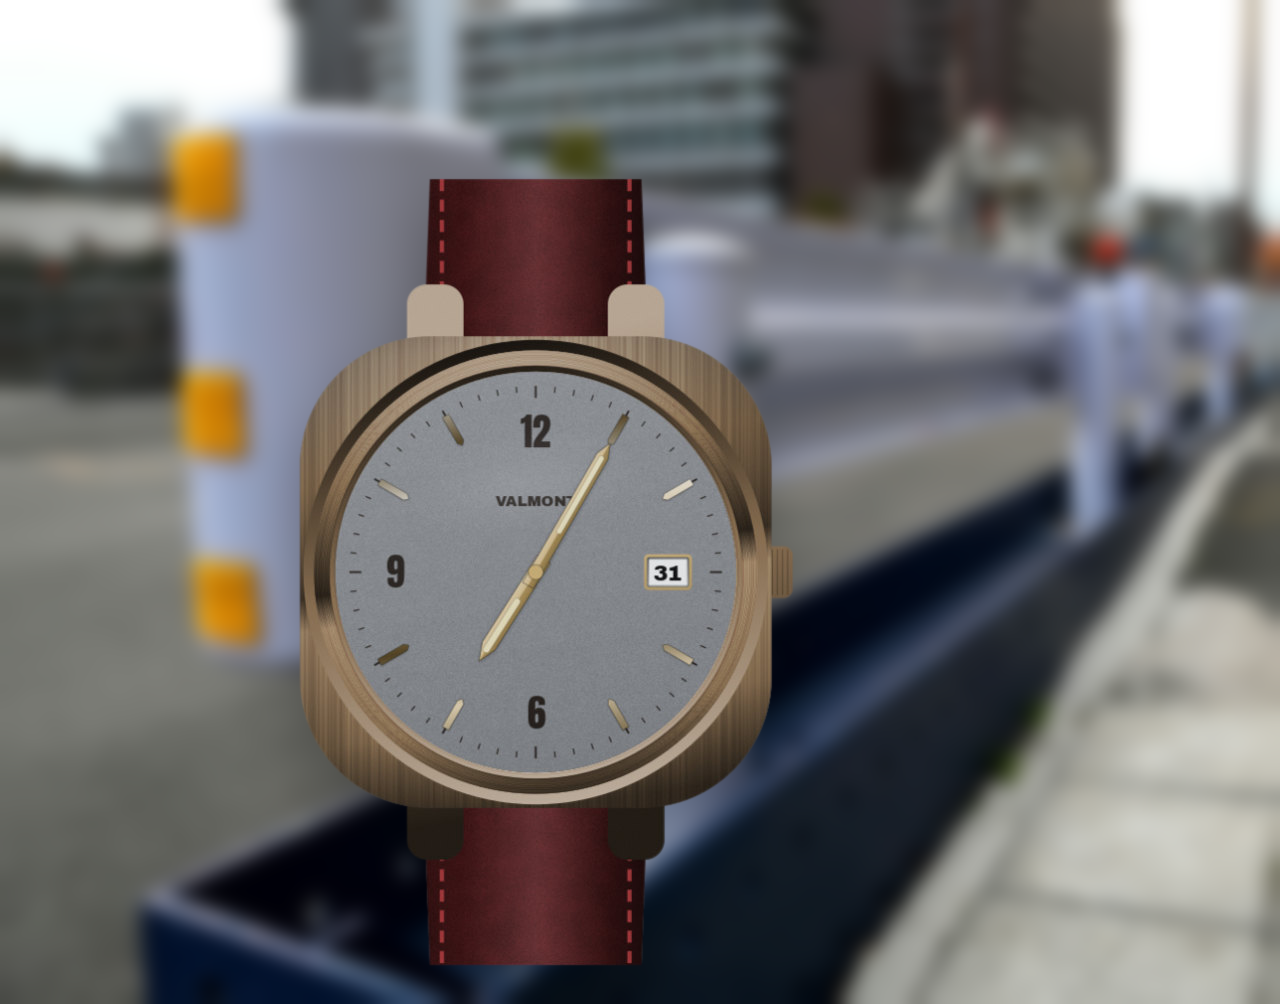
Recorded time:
7h05
